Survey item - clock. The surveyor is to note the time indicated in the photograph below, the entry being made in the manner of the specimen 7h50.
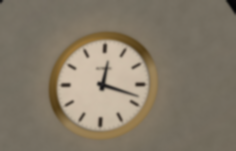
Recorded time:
12h18
